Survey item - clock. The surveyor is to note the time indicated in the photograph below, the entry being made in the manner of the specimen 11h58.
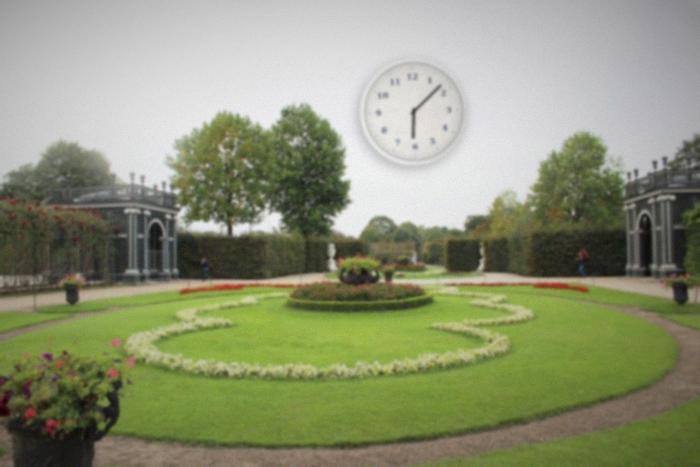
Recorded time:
6h08
